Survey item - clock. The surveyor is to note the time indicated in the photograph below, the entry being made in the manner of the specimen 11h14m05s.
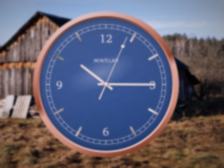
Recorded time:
10h15m04s
